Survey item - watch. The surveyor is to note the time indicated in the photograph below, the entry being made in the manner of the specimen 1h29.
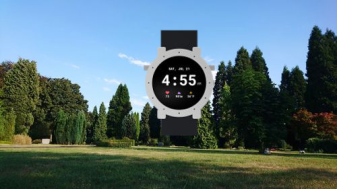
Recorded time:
4h55
